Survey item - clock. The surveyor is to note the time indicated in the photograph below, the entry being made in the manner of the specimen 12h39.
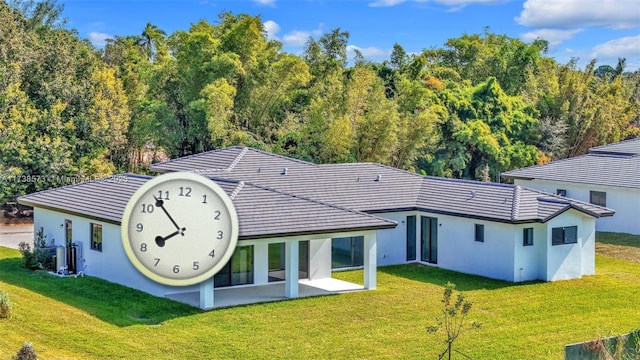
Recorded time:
7h53
